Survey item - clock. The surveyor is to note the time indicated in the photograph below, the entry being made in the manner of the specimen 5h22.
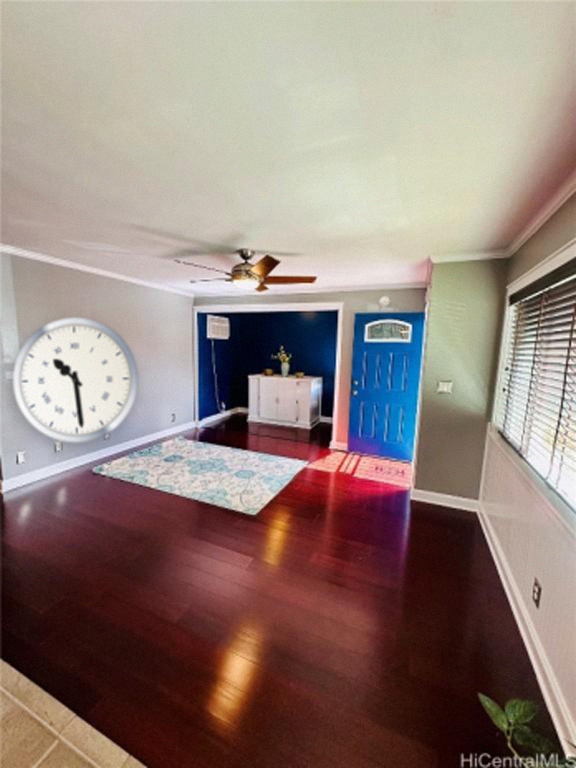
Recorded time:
10h29
